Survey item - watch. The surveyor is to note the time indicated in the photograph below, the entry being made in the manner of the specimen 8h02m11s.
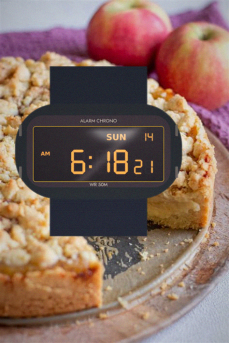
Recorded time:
6h18m21s
